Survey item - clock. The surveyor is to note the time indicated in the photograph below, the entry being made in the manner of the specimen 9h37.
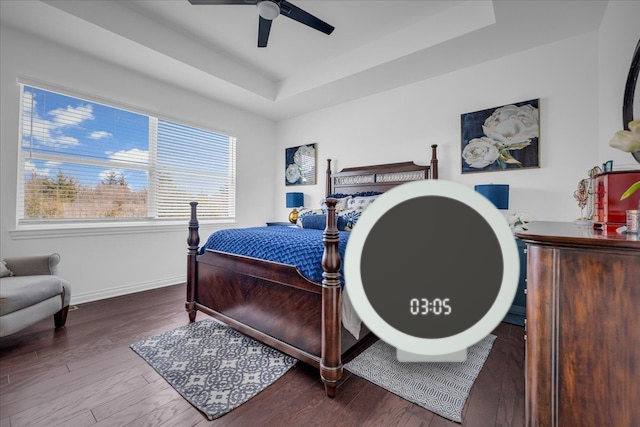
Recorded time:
3h05
